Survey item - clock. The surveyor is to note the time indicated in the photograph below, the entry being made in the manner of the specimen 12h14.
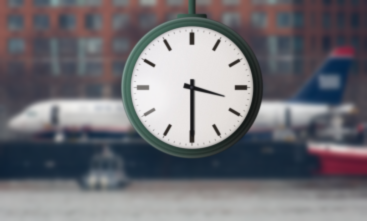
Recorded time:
3h30
